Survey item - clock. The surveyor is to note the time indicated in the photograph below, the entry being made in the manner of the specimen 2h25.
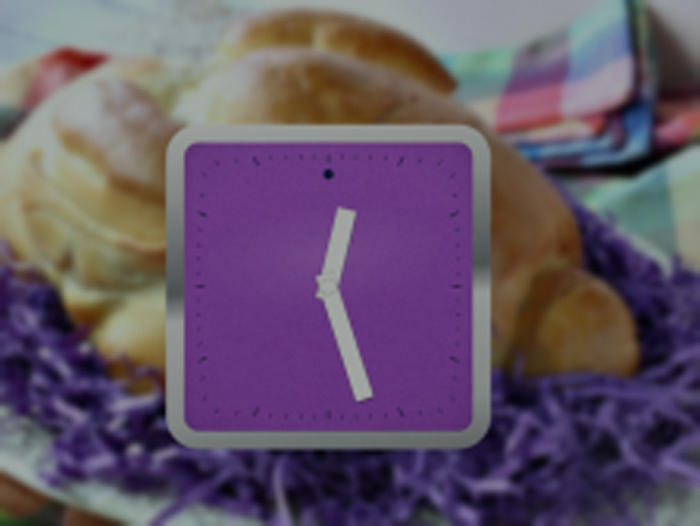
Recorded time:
12h27
